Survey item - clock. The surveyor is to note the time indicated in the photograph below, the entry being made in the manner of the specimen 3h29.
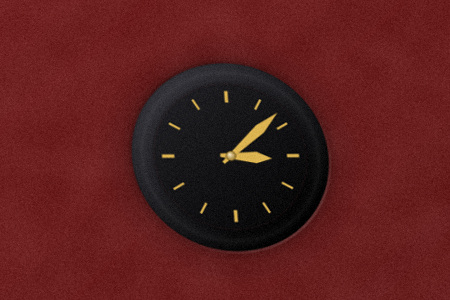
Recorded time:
3h08
